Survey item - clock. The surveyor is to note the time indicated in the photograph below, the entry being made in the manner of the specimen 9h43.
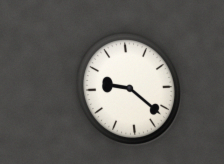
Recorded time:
9h22
